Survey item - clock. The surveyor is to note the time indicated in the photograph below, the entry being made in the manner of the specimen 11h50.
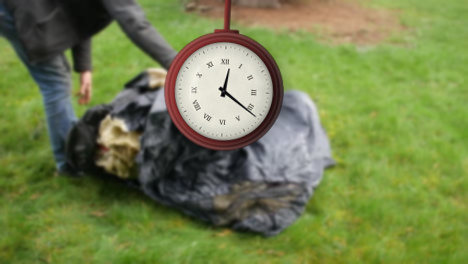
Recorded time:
12h21
